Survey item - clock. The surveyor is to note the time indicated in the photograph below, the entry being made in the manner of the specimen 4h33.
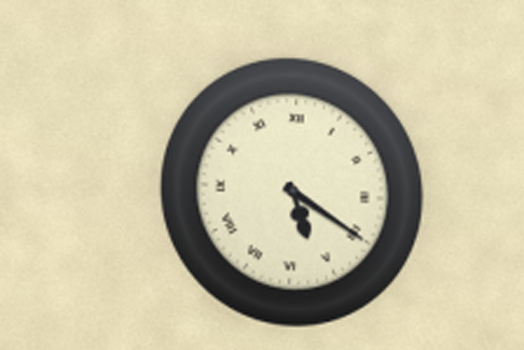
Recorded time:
5h20
